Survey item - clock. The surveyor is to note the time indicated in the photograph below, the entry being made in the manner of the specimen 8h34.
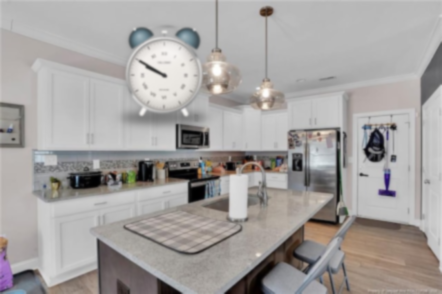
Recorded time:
9h50
